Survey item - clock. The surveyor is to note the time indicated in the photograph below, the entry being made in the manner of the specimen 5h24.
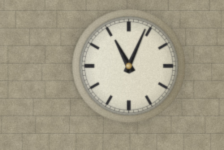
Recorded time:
11h04
